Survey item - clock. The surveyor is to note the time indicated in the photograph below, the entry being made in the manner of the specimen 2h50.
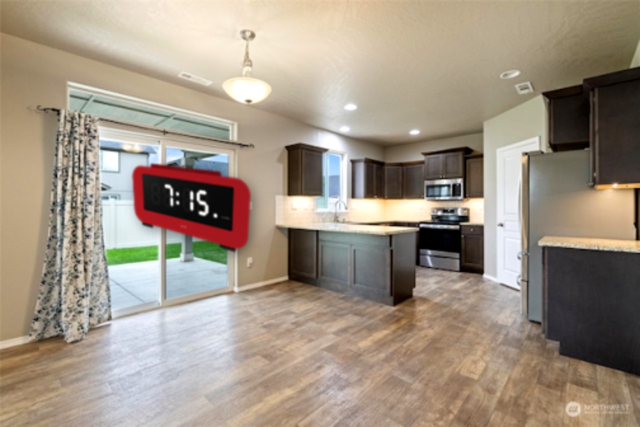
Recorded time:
7h15
